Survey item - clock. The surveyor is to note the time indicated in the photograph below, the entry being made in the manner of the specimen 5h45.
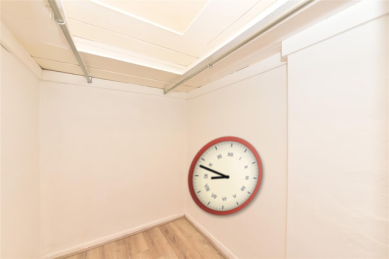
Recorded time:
8h48
